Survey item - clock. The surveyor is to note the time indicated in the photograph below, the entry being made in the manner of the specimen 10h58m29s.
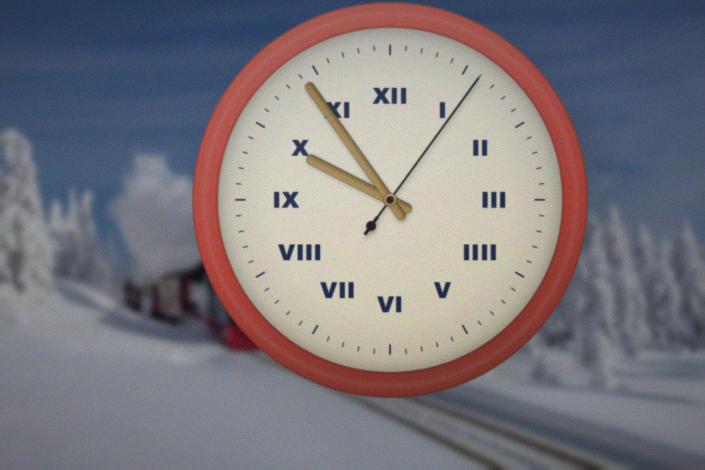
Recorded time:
9h54m06s
